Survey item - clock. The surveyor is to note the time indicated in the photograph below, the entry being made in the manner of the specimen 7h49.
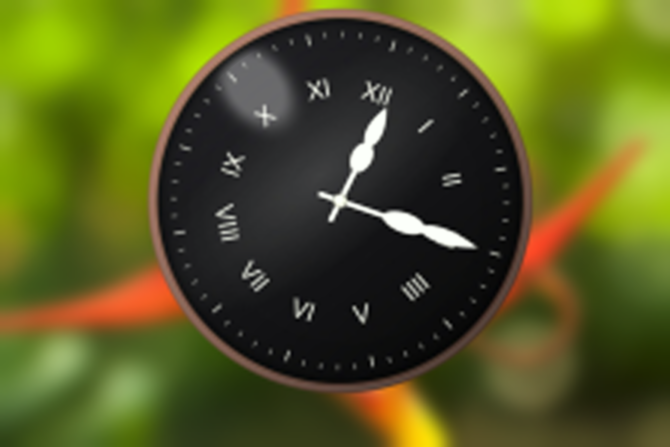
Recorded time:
12h15
